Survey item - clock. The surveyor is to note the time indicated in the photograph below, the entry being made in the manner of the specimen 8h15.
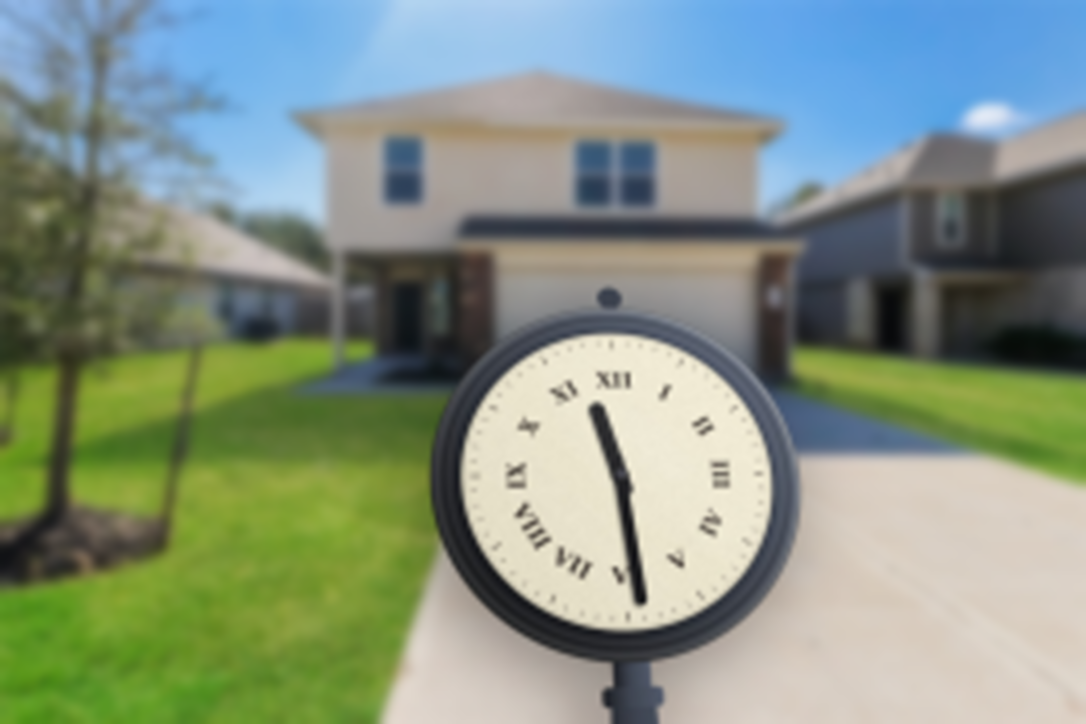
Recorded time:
11h29
